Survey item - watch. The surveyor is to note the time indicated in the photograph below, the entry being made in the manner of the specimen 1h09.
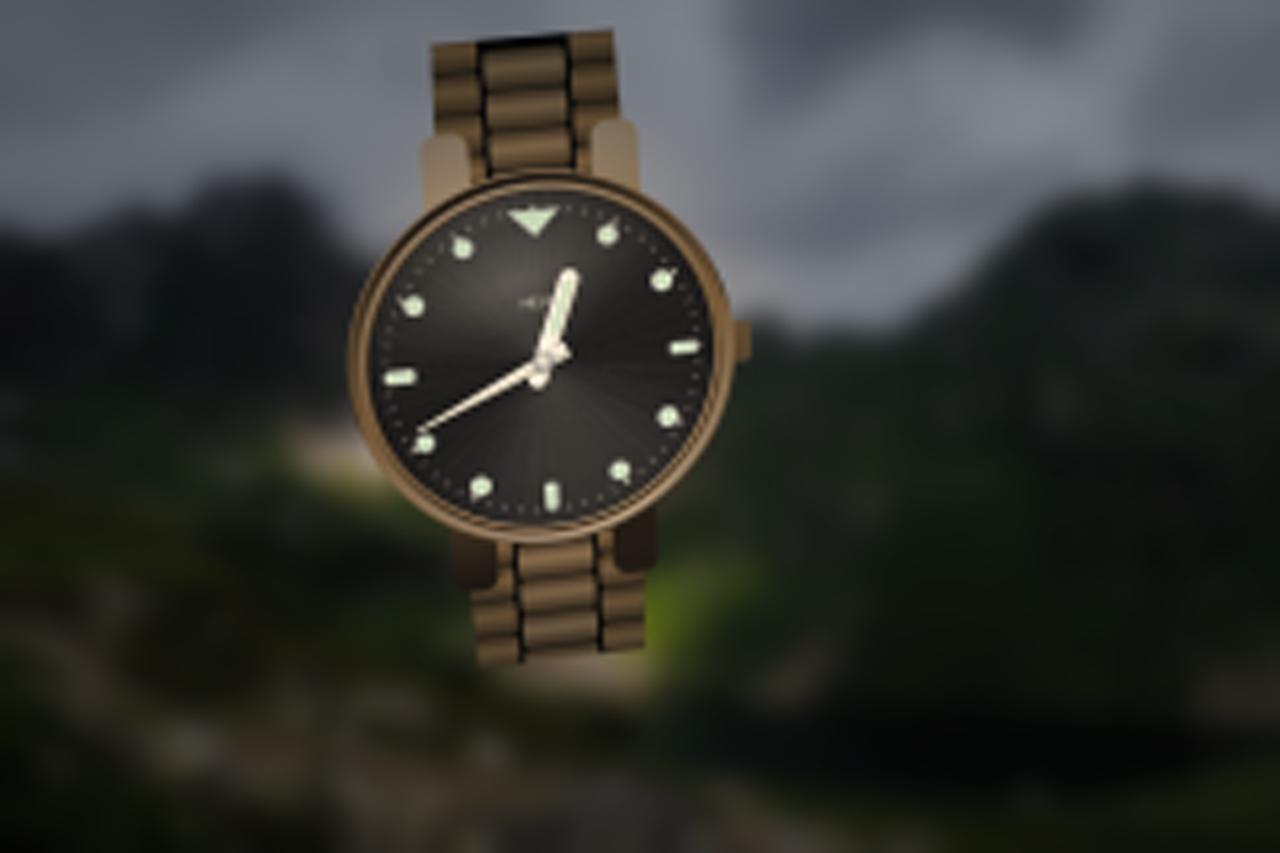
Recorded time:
12h41
